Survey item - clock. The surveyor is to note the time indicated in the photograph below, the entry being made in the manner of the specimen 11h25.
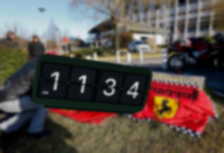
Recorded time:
11h34
